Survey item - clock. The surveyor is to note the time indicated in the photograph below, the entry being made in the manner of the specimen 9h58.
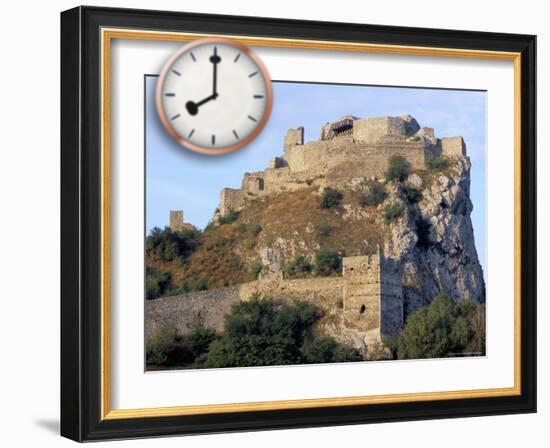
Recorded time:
8h00
